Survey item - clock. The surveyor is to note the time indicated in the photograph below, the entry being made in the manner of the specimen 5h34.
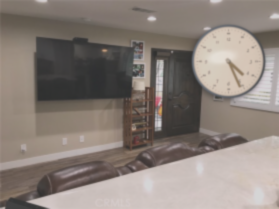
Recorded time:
4h26
